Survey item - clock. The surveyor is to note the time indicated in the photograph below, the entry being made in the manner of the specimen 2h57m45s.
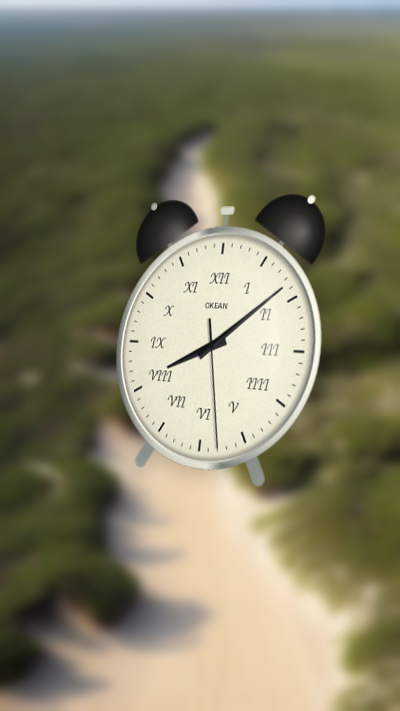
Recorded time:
8h08m28s
